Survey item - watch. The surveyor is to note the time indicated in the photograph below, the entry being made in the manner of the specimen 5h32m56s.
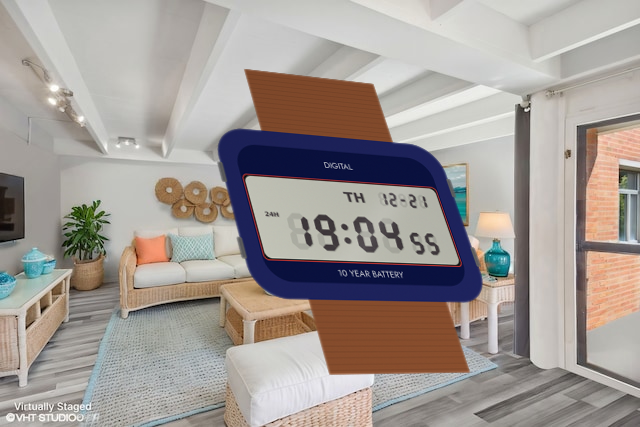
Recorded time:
19h04m55s
